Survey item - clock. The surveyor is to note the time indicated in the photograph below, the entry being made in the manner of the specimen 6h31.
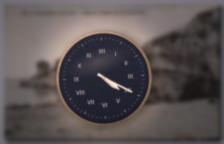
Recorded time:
4h20
